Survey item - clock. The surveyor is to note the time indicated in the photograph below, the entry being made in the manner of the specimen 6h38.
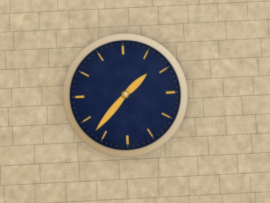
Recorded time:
1h37
